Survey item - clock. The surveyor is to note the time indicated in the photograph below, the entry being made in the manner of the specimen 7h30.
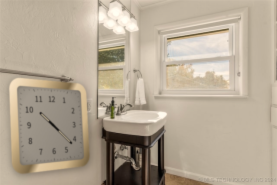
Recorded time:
10h22
